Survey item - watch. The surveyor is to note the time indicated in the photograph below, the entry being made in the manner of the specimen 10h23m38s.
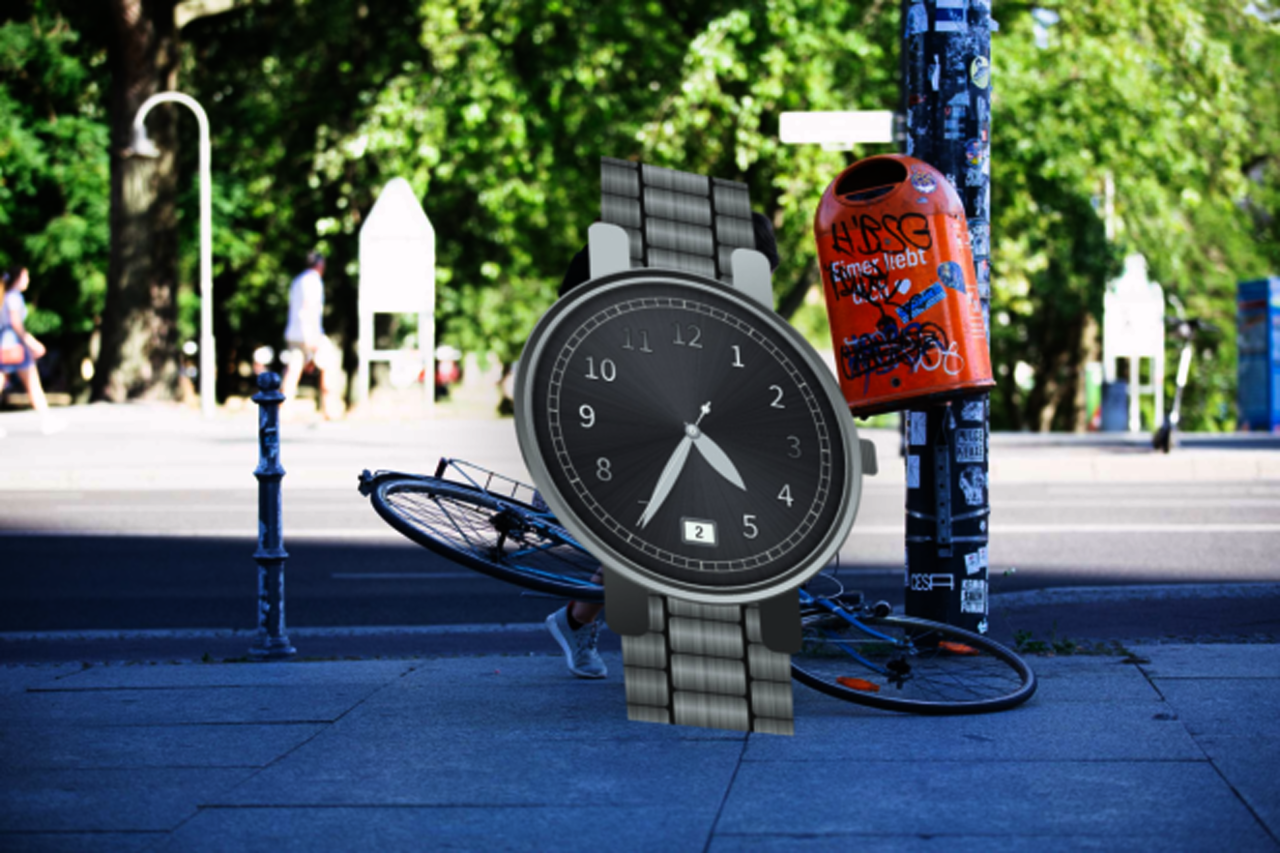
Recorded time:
4h34m35s
